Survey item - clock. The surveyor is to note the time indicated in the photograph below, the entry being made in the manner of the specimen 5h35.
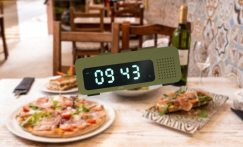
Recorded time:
9h43
